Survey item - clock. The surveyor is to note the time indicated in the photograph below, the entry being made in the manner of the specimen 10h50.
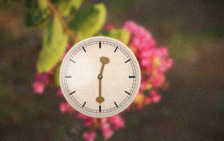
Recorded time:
12h30
